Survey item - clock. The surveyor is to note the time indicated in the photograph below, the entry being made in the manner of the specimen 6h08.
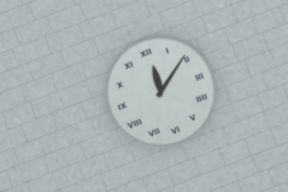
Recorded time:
12h09
